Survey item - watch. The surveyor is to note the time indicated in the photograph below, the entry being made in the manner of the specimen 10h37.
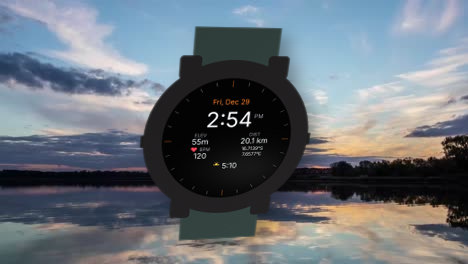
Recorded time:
2h54
